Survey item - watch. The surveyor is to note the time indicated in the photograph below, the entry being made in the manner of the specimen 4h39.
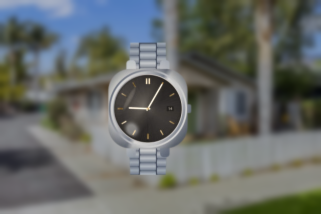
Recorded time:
9h05
